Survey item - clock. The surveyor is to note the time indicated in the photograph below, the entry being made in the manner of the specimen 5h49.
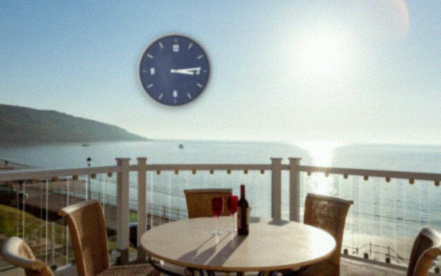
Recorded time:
3h14
